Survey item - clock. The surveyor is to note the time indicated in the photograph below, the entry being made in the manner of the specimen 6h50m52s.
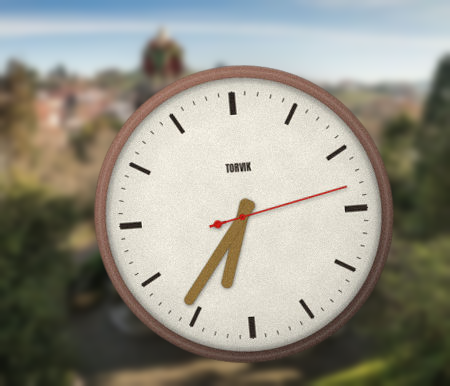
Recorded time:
6h36m13s
